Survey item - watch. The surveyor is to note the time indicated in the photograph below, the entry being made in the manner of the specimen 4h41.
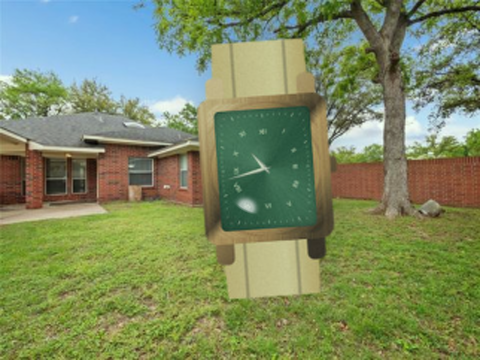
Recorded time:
10h43
